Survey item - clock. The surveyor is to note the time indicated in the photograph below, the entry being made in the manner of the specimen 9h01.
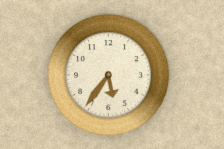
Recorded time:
5h36
